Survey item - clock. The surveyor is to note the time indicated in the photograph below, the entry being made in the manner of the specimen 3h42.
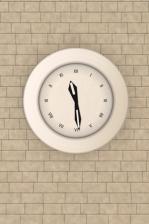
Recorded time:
11h29
